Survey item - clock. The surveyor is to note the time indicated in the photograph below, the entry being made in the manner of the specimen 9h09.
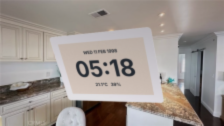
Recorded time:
5h18
